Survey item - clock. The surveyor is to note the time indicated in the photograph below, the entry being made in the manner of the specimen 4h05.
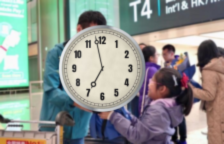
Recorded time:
6h58
